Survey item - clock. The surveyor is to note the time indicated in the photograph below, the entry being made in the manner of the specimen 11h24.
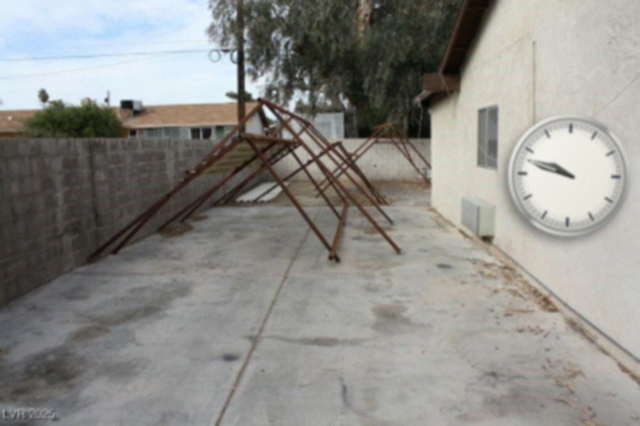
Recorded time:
9h48
